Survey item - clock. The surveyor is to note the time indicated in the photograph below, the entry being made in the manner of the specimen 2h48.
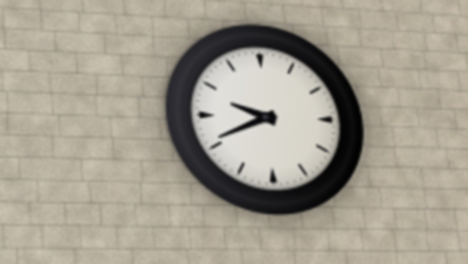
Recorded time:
9h41
